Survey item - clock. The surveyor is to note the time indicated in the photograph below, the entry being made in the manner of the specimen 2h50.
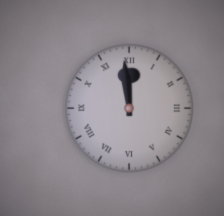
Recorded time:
11h59
